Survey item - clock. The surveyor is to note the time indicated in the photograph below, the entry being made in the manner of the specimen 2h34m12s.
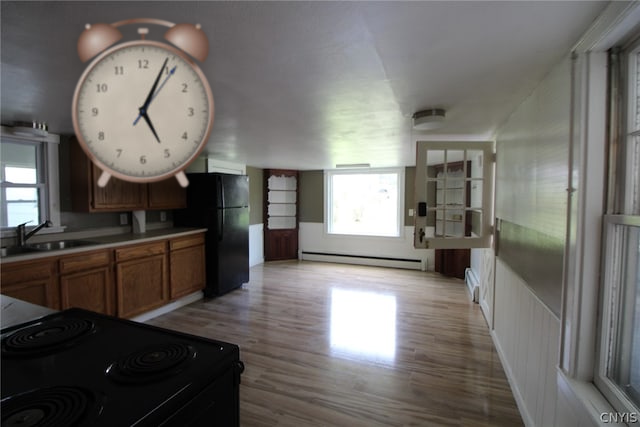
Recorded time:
5h04m06s
